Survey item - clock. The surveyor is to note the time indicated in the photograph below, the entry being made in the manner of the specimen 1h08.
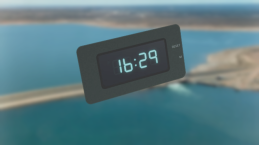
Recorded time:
16h29
